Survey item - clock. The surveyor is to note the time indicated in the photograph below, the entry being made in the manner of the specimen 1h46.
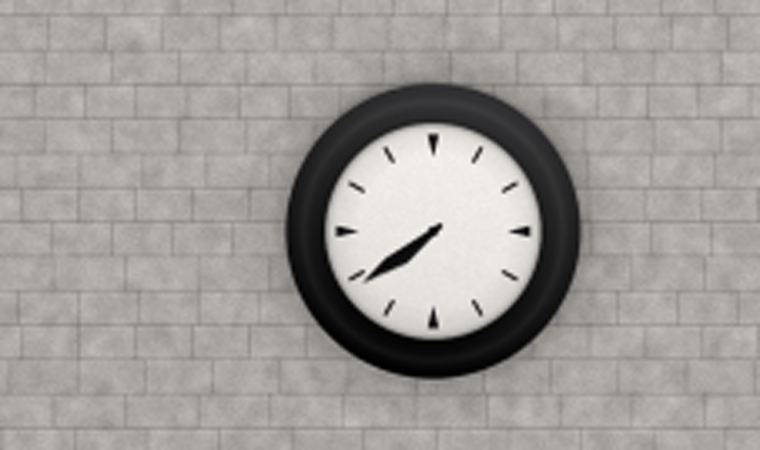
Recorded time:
7h39
